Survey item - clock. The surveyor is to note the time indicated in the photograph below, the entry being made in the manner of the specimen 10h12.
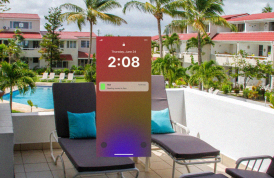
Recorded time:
2h08
